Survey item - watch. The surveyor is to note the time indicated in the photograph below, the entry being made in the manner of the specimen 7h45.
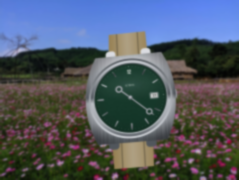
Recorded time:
10h22
